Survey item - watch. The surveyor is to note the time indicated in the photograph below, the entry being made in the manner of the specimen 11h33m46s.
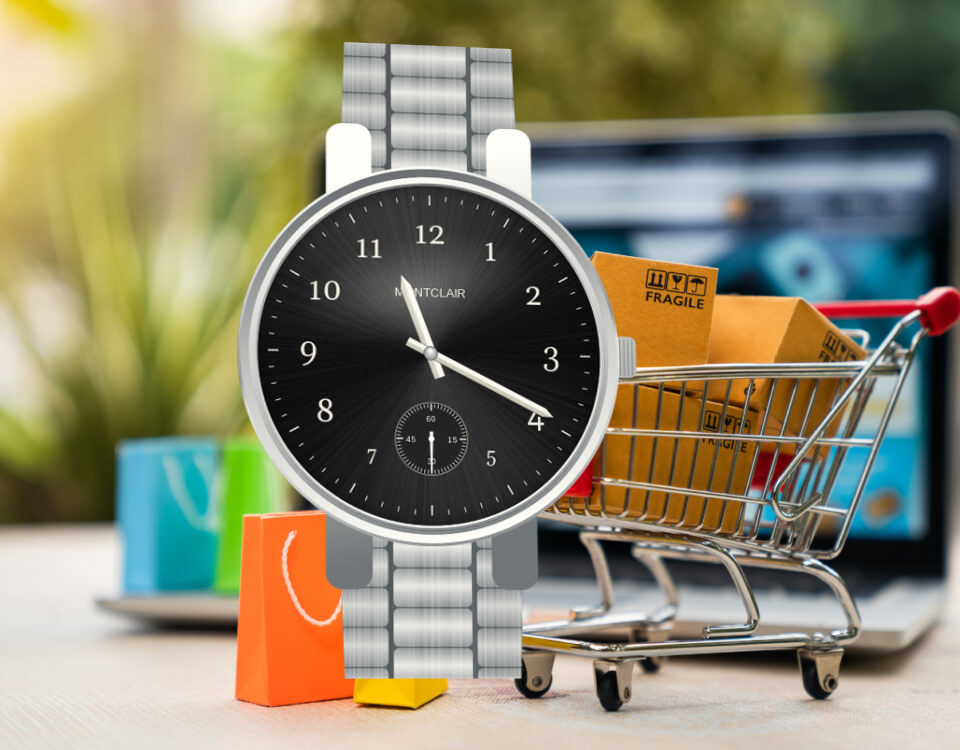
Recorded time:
11h19m30s
